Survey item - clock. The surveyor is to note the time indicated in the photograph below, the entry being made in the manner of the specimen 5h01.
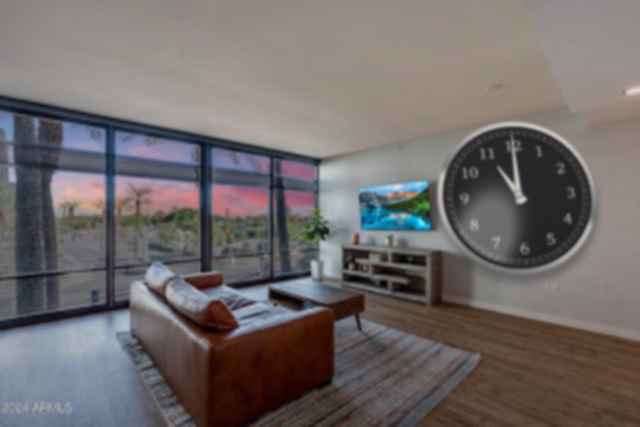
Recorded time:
11h00
